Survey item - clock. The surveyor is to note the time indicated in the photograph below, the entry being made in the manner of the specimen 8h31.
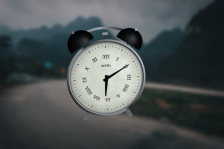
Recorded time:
6h10
